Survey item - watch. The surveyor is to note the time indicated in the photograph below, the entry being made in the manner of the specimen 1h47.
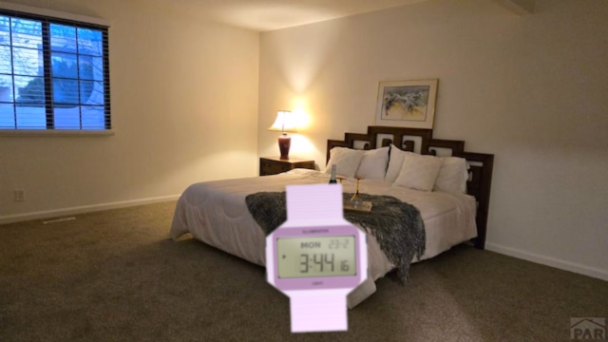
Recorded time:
3h44
